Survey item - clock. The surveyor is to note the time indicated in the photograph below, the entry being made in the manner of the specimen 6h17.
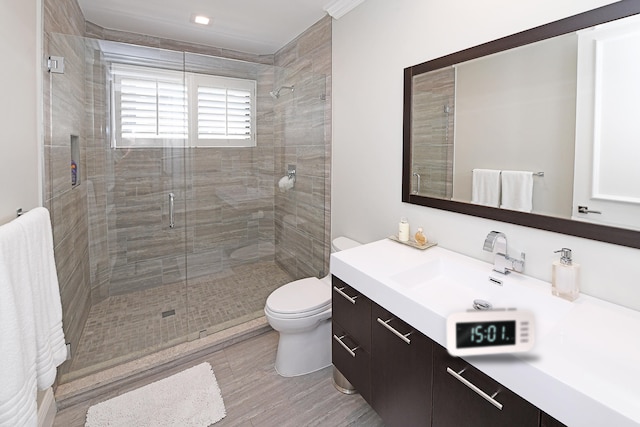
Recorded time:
15h01
